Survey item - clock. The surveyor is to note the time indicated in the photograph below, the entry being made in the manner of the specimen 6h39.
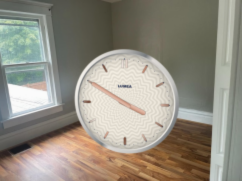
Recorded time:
3h50
